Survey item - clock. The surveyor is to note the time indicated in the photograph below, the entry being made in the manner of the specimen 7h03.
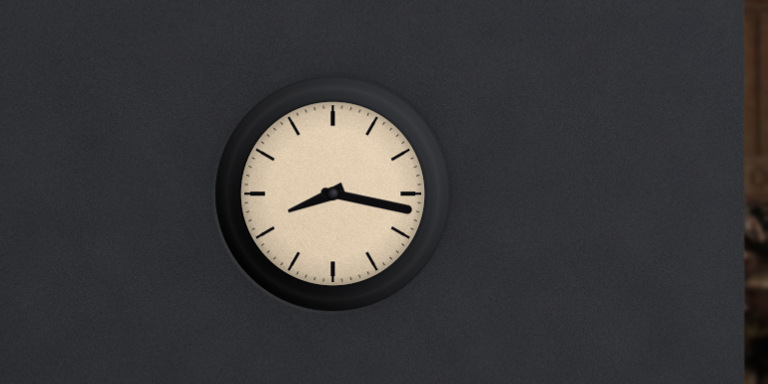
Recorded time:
8h17
